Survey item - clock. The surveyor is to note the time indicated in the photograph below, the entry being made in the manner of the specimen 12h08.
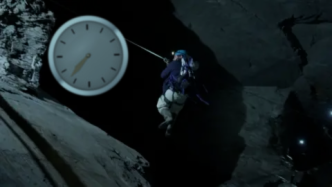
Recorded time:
7h37
